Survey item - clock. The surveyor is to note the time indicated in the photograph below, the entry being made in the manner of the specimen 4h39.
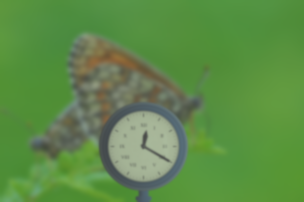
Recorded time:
12h20
